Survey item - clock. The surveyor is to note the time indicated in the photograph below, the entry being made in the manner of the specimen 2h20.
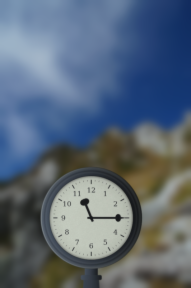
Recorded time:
11h15
